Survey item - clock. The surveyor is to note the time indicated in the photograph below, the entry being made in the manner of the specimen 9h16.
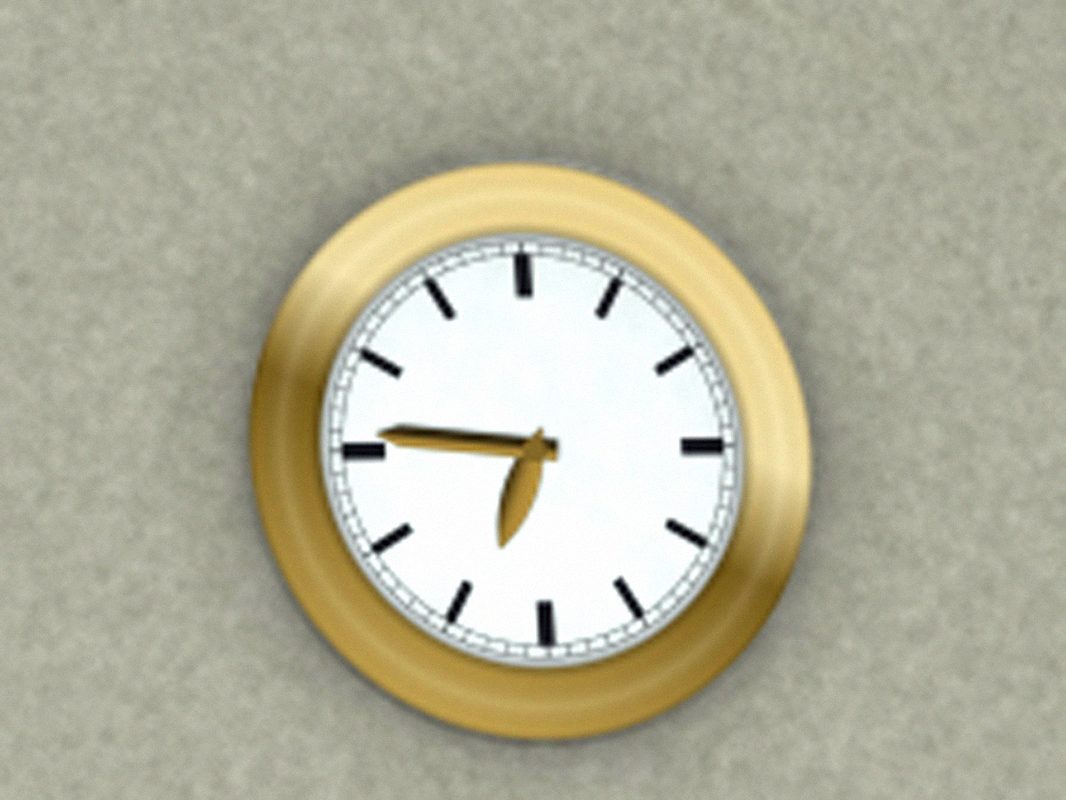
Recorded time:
6h46
